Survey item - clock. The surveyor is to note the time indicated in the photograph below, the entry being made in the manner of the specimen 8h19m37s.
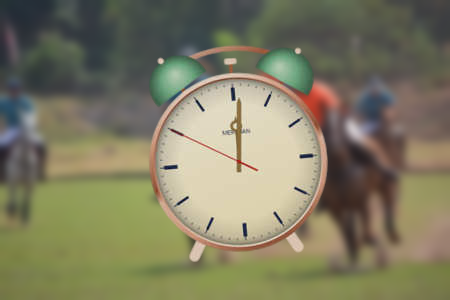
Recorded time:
12h00m50s
